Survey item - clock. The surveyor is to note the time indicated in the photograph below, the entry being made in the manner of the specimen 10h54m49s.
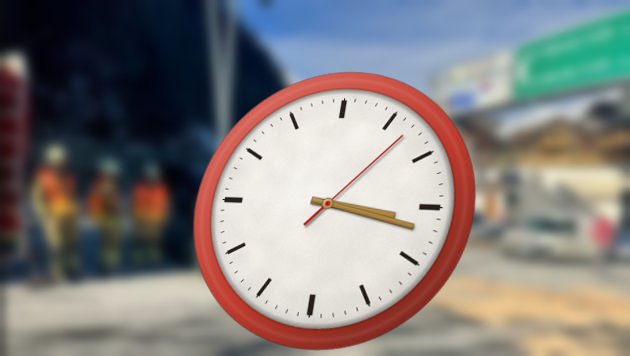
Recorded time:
3h17m07s
